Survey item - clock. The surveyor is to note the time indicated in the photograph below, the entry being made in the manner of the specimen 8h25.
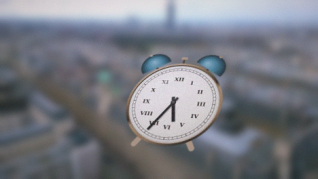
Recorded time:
5h35
